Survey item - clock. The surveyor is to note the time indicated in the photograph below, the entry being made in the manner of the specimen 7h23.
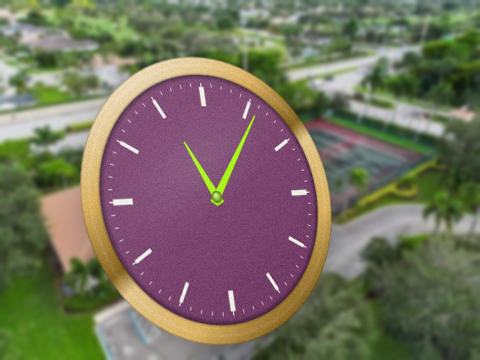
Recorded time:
11h06
